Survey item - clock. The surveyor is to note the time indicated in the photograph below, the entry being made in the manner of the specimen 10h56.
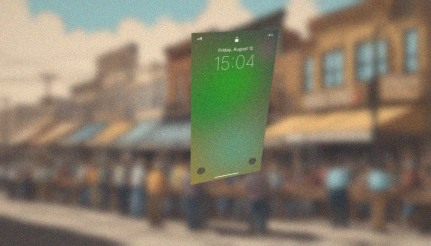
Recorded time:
15h04
